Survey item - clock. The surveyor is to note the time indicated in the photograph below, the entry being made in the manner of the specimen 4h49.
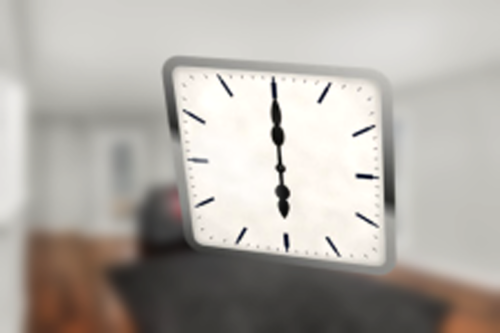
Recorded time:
6h00
